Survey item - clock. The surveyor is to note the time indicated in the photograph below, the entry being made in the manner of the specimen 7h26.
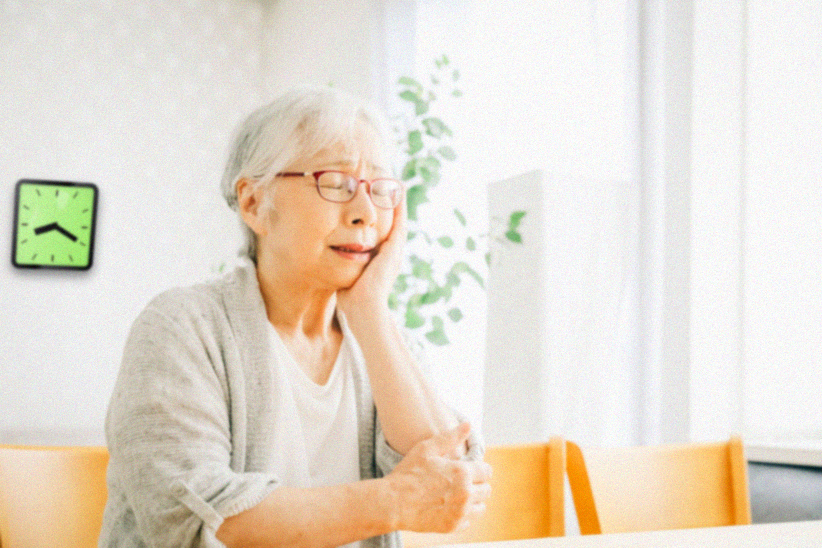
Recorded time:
8h20
